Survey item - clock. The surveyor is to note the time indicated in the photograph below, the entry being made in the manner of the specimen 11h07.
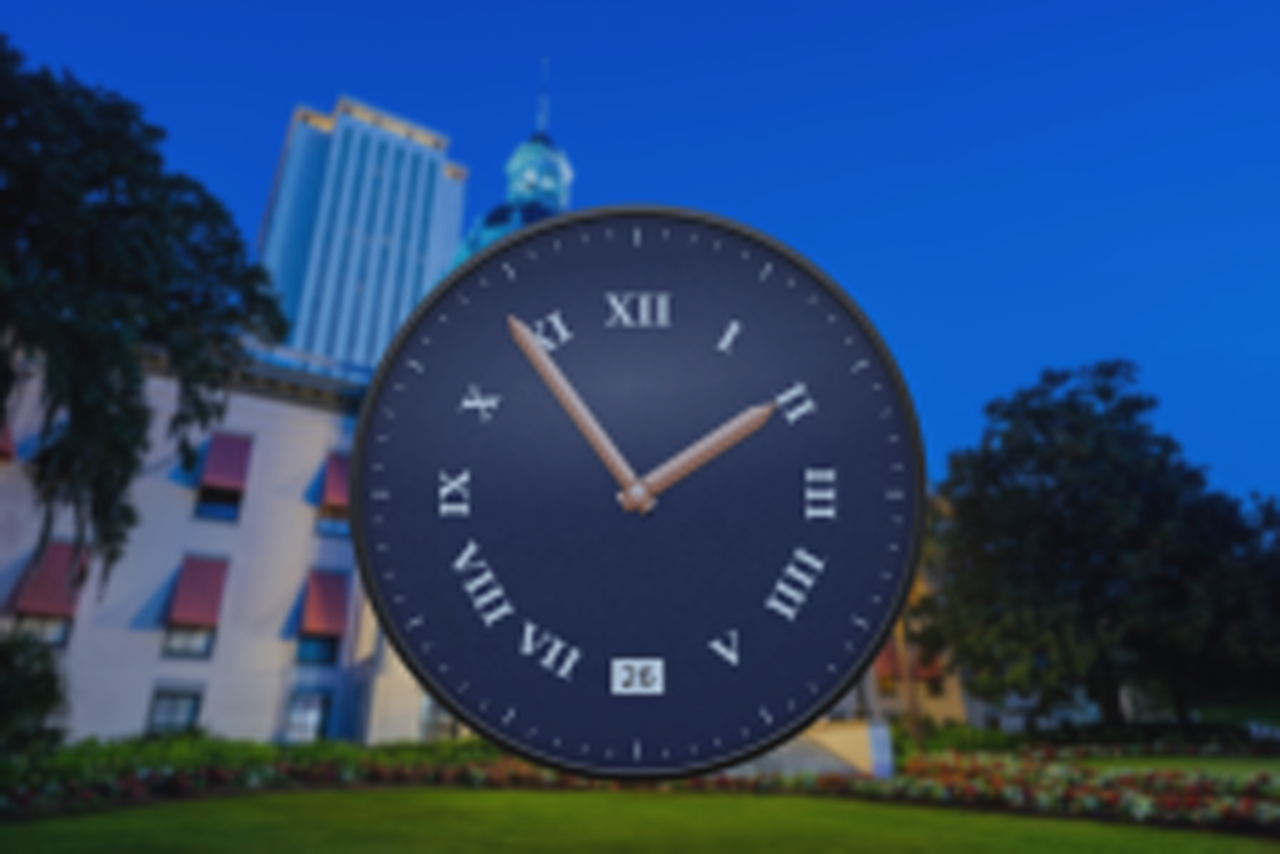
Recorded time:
1h54
